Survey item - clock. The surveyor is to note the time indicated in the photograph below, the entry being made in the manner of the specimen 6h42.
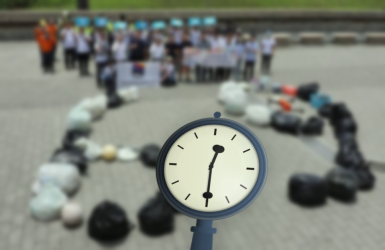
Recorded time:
12h30
